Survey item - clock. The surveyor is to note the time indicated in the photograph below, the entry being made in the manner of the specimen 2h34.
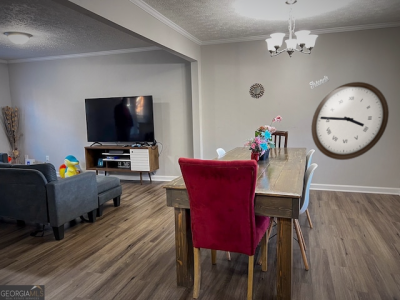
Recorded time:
3h46
